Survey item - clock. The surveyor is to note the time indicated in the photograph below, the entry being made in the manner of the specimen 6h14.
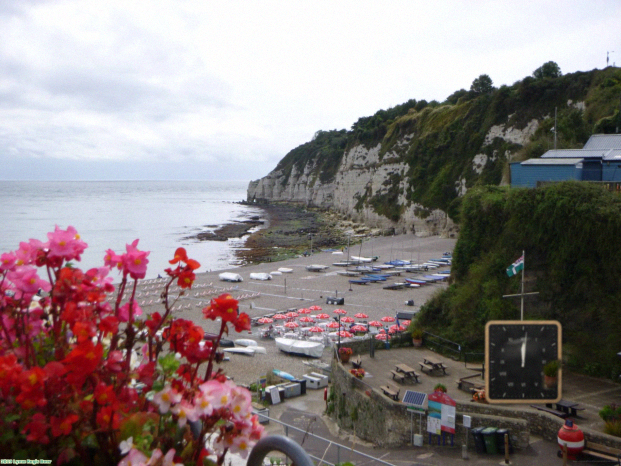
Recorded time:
12h01
